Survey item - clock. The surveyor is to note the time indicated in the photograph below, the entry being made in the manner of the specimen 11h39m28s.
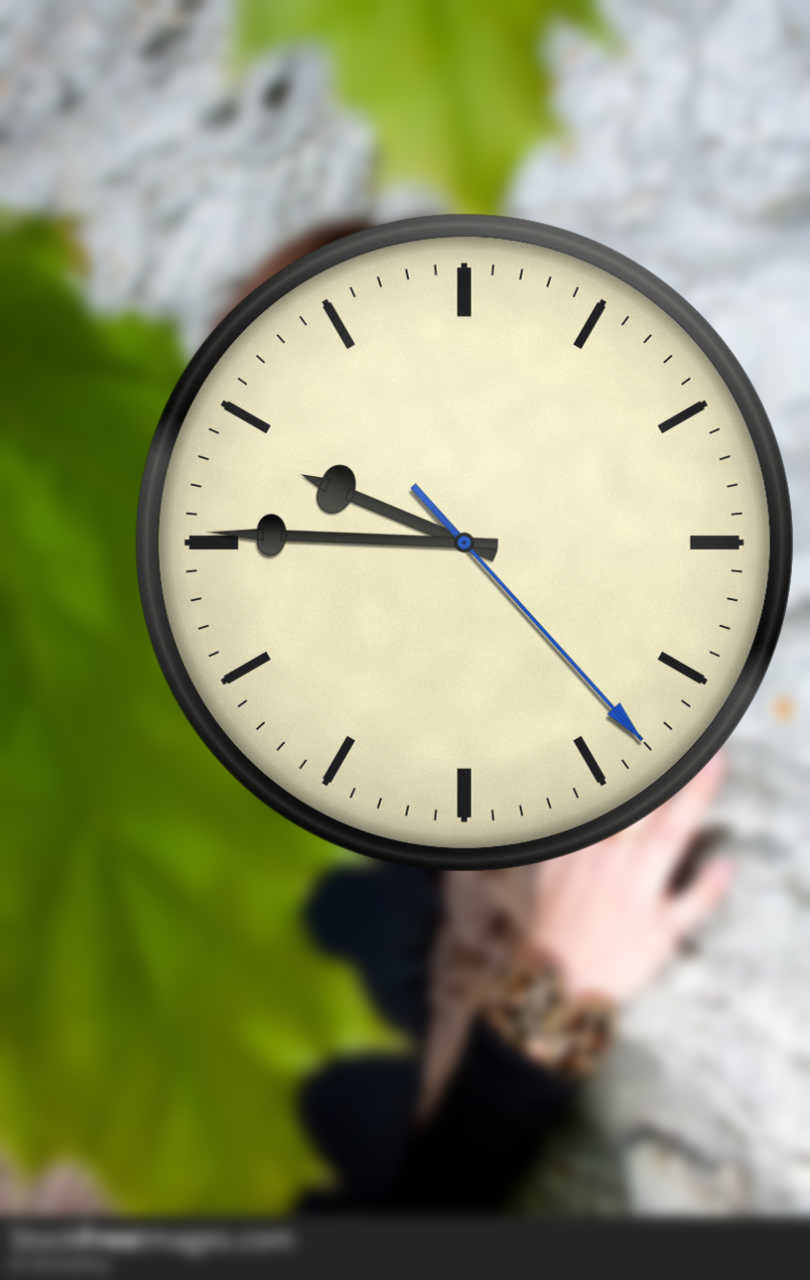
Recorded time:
9h45m23s
